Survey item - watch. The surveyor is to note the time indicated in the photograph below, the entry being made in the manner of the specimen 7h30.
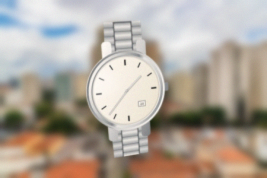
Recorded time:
1h37
